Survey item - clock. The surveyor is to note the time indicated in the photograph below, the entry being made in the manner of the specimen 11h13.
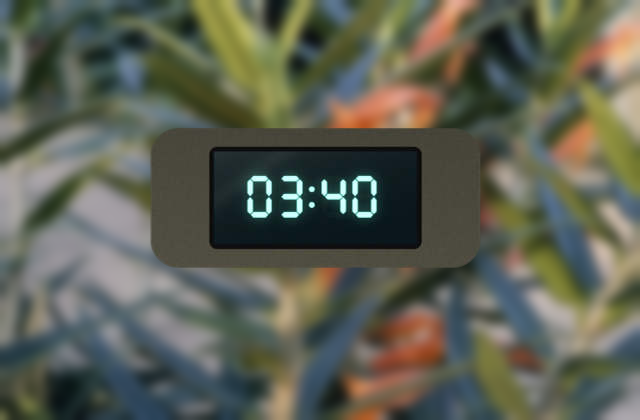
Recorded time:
3h40
